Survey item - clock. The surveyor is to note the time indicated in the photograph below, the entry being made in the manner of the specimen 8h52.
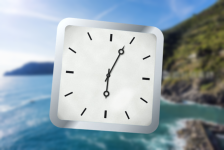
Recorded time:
6h04
